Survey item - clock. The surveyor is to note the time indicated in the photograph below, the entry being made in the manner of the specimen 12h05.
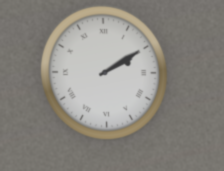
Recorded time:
2h10
